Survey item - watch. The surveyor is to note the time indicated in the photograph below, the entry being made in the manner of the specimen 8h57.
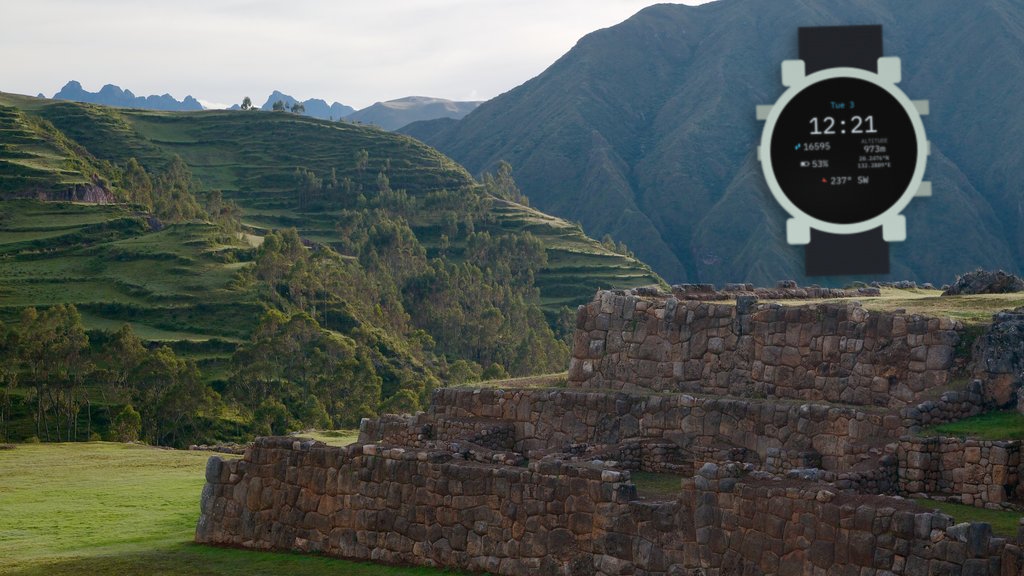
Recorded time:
12h21
